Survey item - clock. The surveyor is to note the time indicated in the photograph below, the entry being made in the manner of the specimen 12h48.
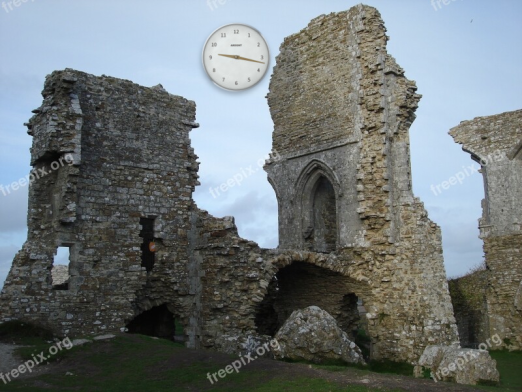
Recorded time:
9h17
